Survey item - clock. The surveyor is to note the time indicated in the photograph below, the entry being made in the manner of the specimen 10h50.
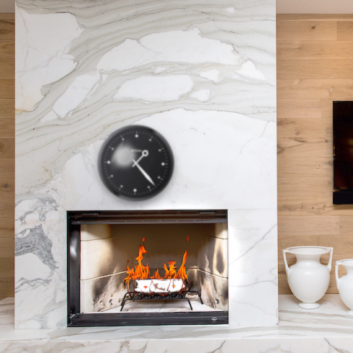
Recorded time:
1h23
